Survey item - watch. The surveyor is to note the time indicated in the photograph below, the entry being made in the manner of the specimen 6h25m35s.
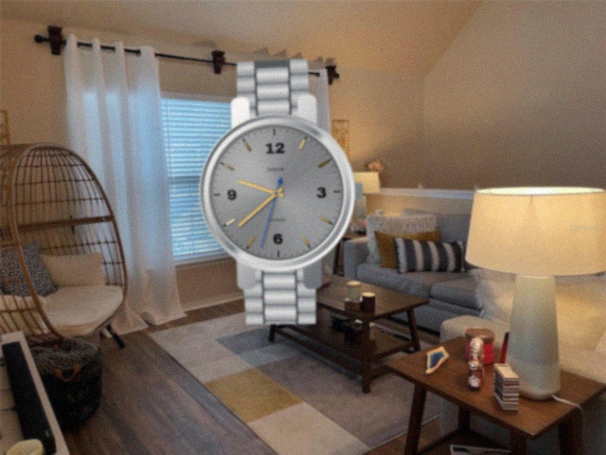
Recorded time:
9h38m33s
